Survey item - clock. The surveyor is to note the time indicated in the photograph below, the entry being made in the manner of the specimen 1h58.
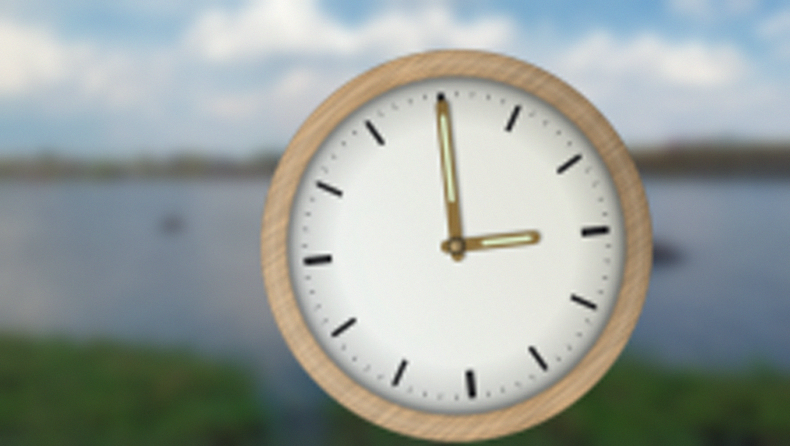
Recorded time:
3h00
